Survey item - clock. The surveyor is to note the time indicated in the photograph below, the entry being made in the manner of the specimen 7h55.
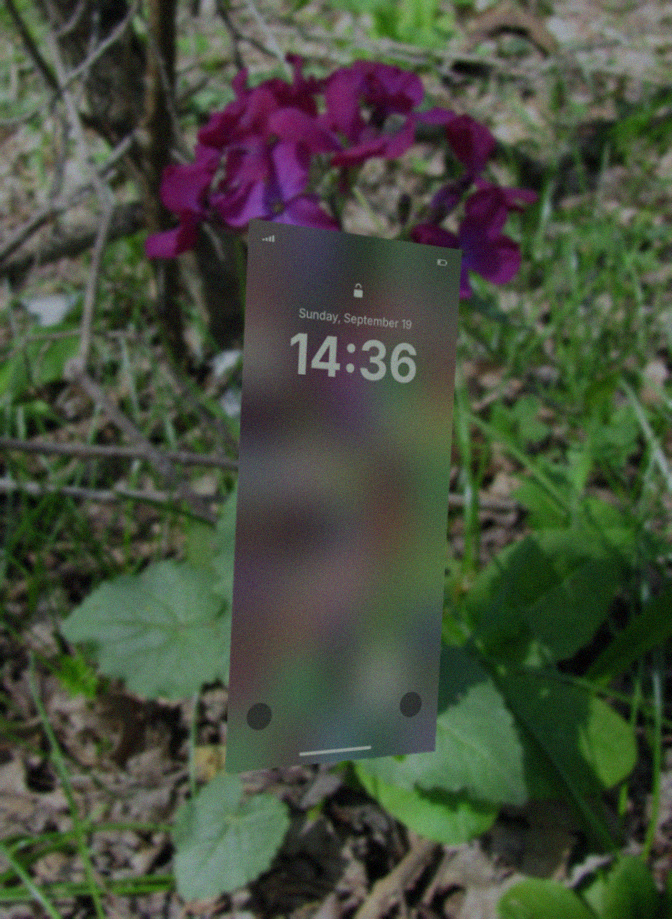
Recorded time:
14h36
